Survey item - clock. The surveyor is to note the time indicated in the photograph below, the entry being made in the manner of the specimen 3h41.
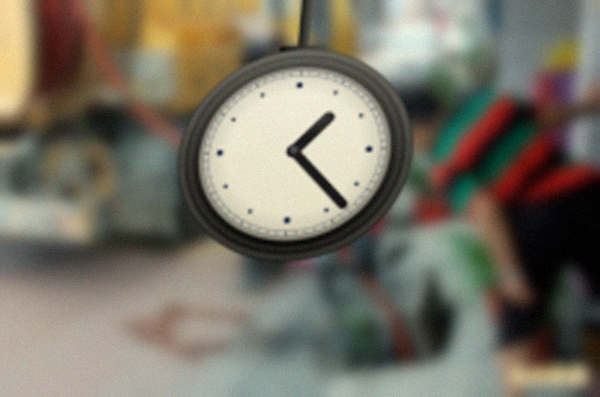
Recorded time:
1h23
